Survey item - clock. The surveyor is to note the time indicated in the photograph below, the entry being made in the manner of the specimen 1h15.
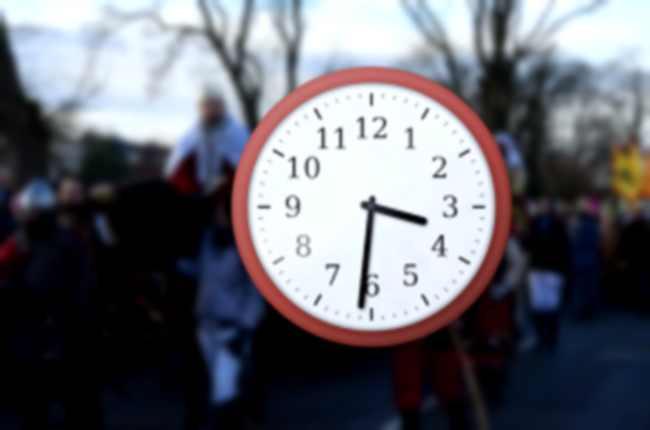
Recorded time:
3h31
